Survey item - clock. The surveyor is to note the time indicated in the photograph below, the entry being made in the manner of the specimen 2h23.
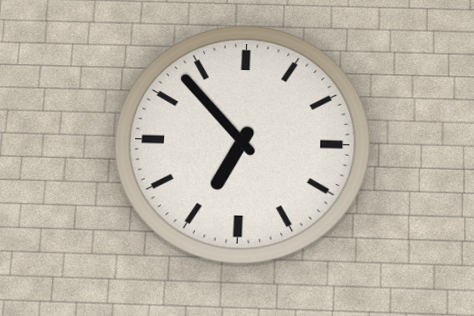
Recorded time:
6h53
